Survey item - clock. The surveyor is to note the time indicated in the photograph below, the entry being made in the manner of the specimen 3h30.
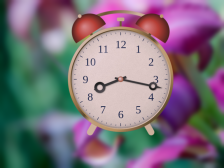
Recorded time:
8h17
